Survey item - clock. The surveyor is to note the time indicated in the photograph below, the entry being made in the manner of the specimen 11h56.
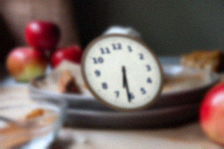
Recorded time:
6h31
